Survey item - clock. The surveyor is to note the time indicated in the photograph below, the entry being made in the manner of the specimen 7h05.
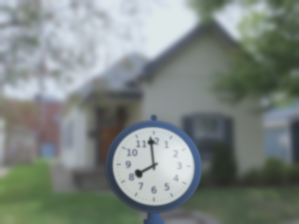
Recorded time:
7h59
